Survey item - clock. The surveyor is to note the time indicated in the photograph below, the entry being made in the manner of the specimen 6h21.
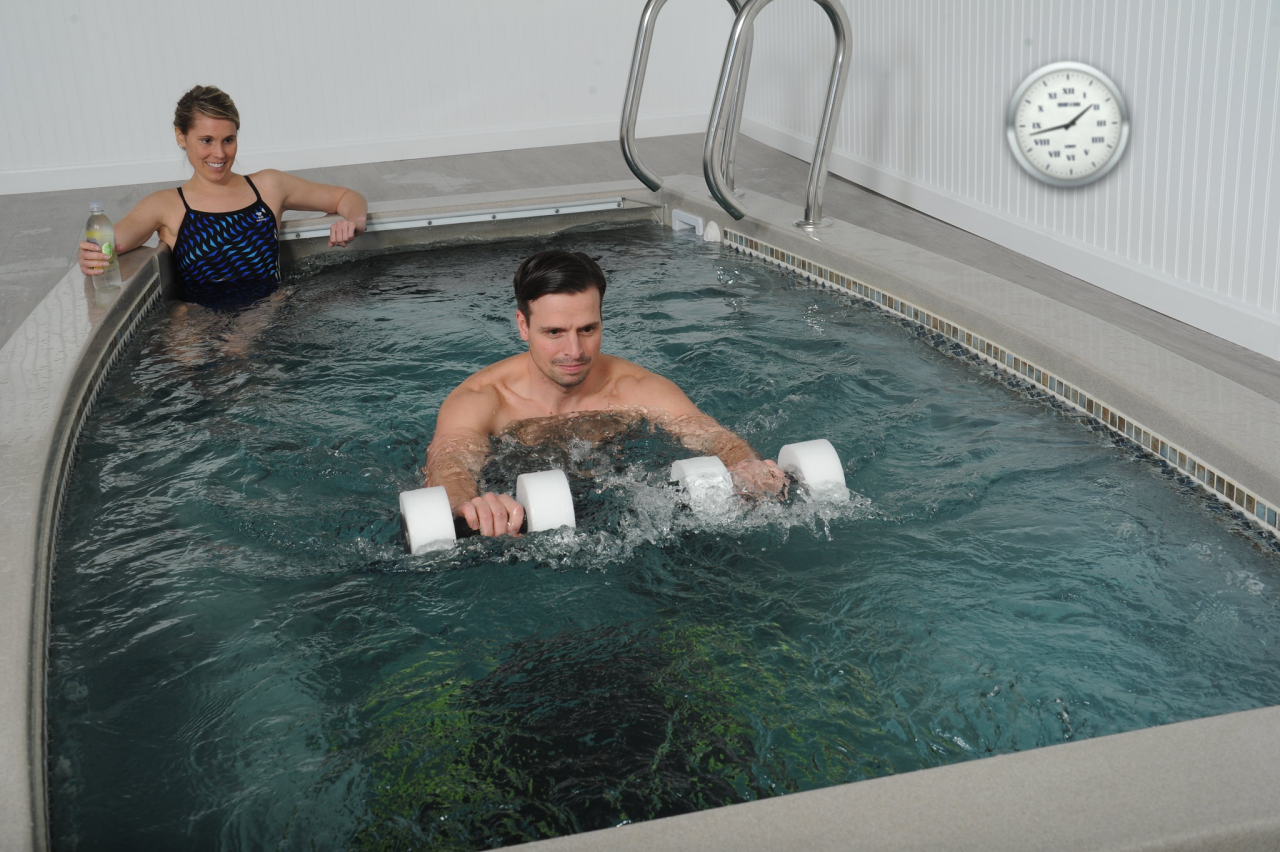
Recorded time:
1h43
